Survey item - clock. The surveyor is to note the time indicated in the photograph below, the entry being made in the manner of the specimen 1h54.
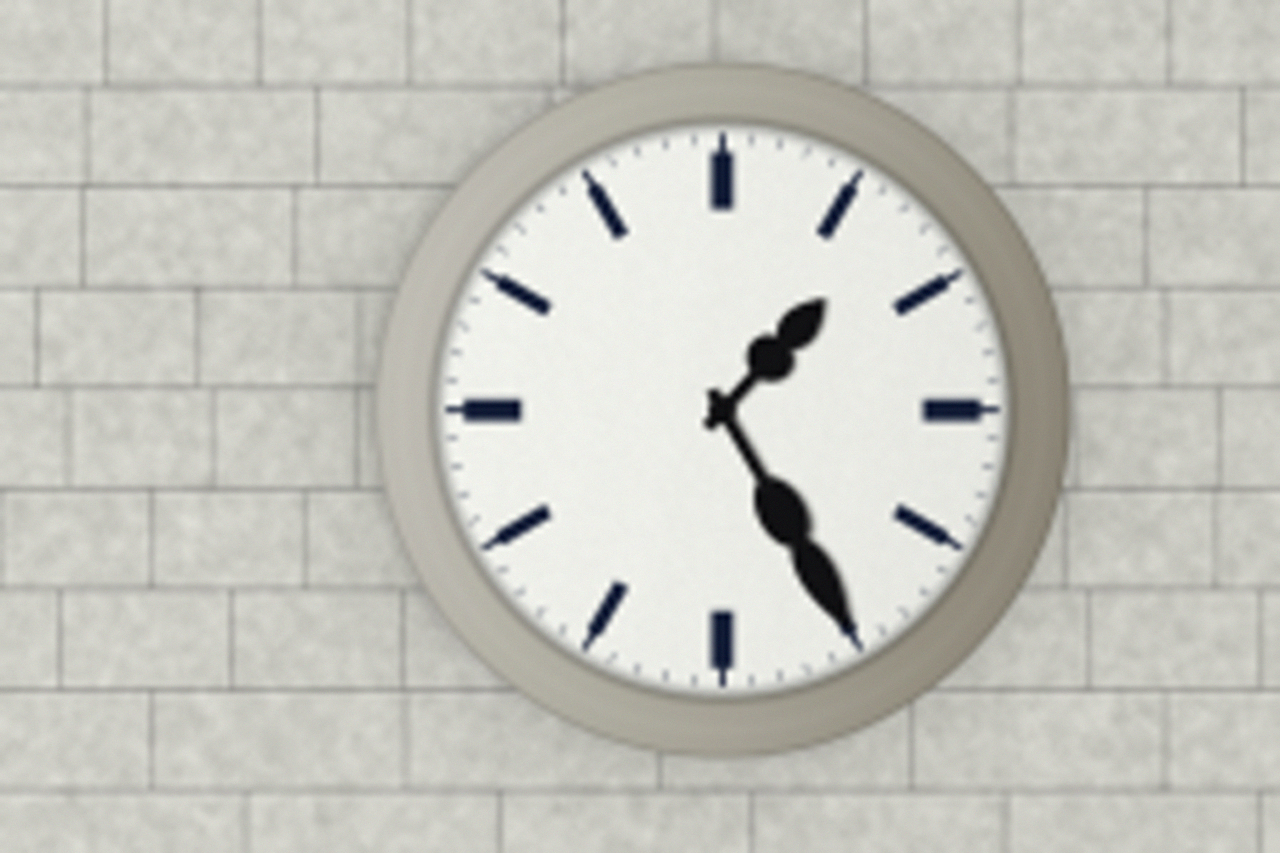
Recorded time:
1h25
